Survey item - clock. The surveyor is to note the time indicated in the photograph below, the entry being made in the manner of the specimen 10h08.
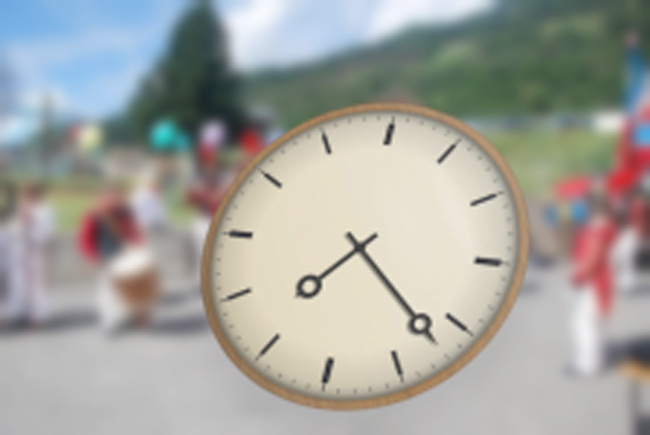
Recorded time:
7h22
